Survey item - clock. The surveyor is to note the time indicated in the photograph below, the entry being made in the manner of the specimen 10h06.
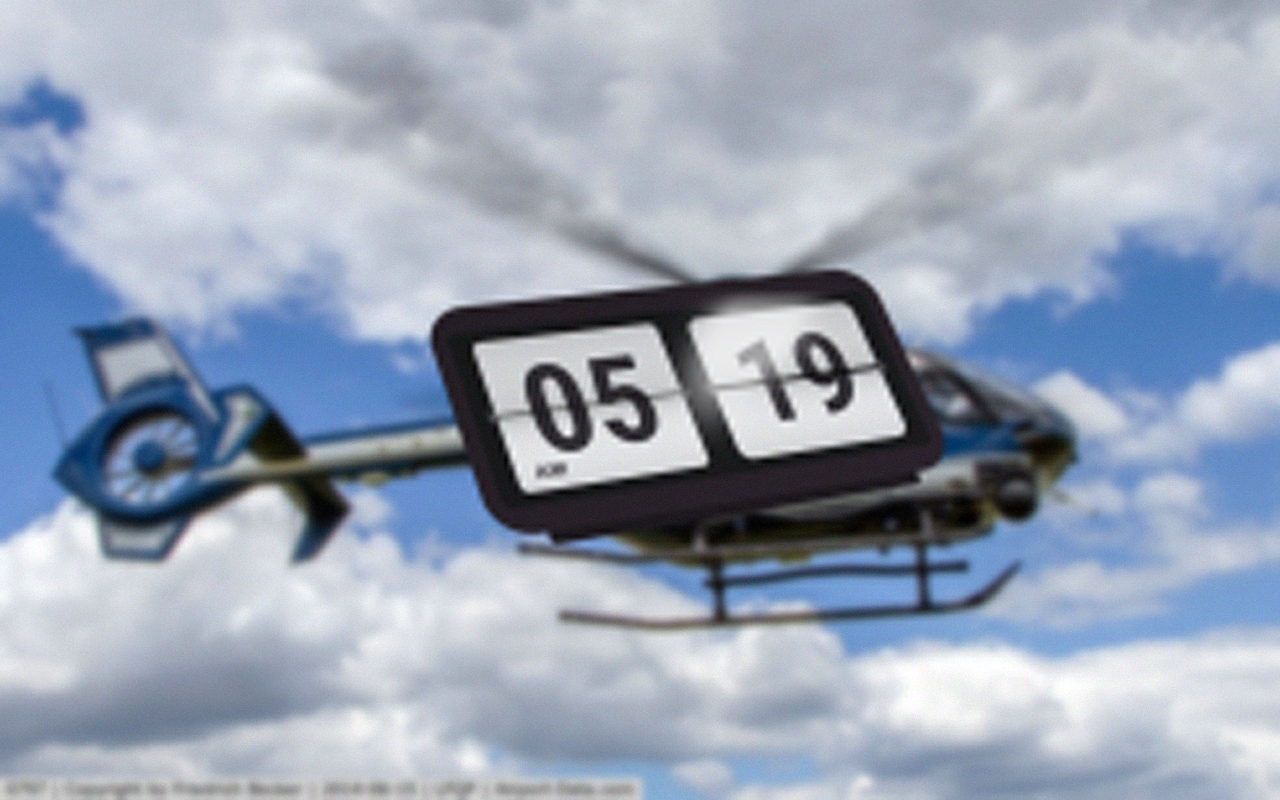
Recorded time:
5h19
